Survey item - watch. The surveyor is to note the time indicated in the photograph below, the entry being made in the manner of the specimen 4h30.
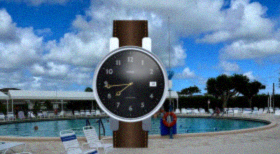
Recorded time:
7h44
